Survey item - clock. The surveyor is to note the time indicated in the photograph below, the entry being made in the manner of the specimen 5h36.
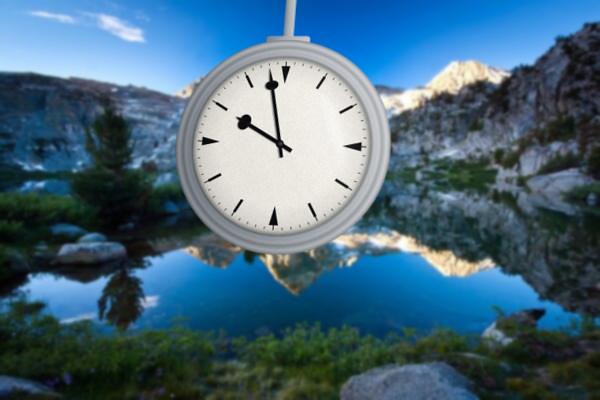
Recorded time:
9h58
